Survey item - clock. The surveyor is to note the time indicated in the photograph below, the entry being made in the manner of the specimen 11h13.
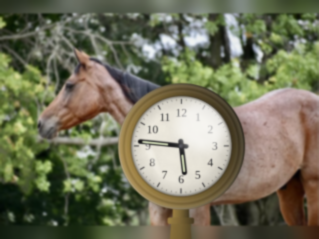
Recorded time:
5h46
